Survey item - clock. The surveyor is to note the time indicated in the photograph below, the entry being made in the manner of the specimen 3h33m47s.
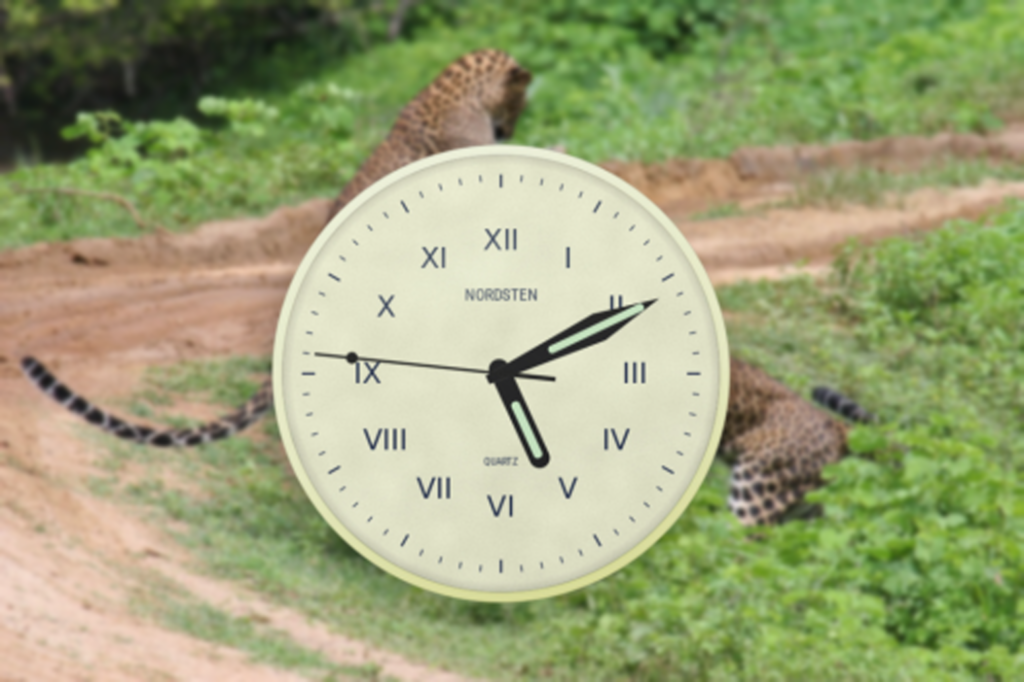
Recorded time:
5h10m46s
